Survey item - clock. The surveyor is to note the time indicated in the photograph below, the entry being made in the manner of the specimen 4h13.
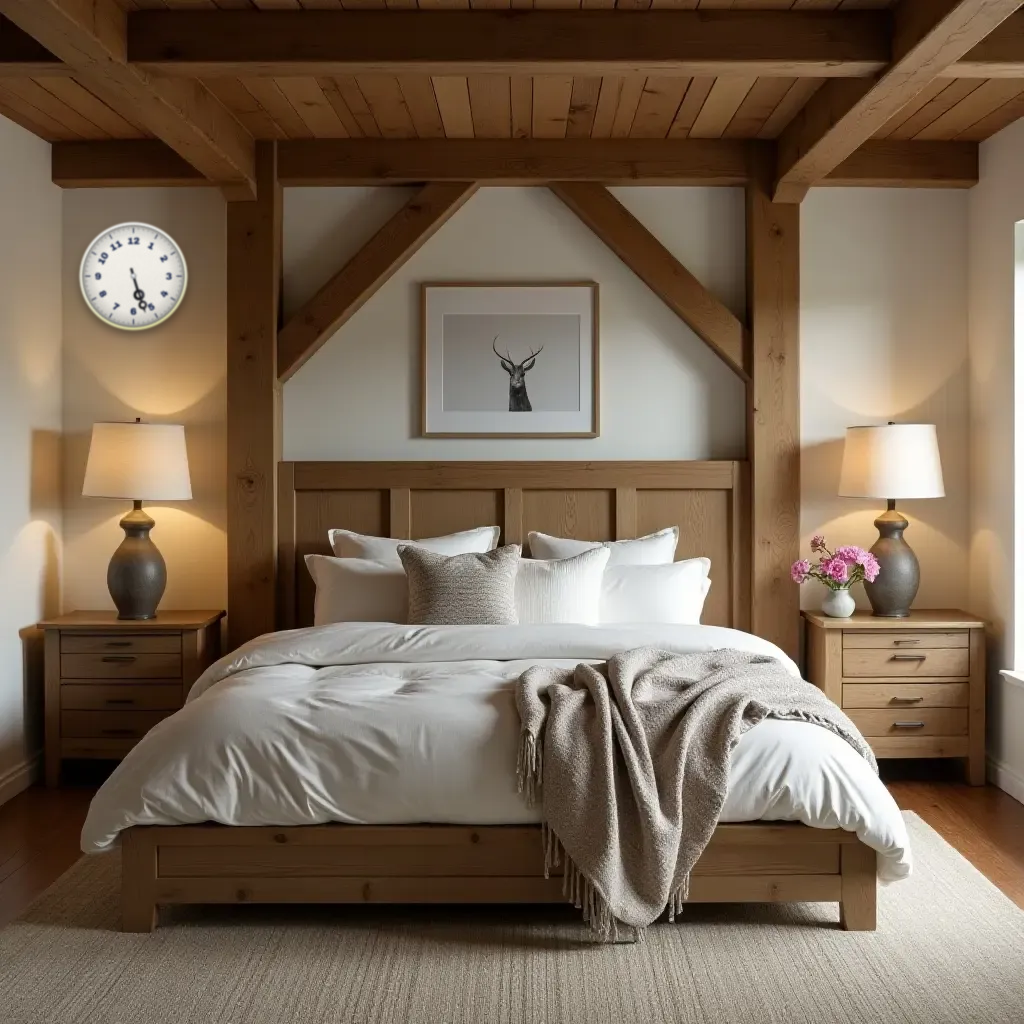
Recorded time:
5h27
